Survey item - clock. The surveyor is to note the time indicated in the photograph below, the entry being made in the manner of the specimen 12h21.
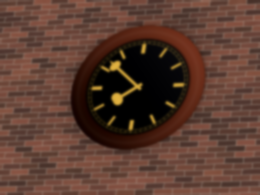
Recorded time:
7h52
